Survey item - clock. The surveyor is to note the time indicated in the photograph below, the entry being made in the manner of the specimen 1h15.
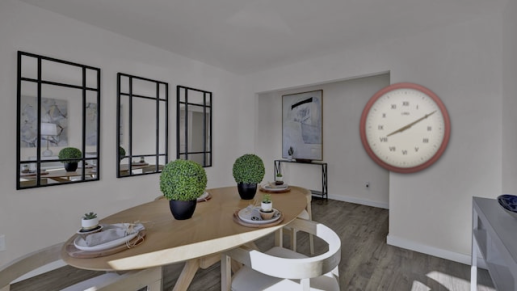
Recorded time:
8h10
